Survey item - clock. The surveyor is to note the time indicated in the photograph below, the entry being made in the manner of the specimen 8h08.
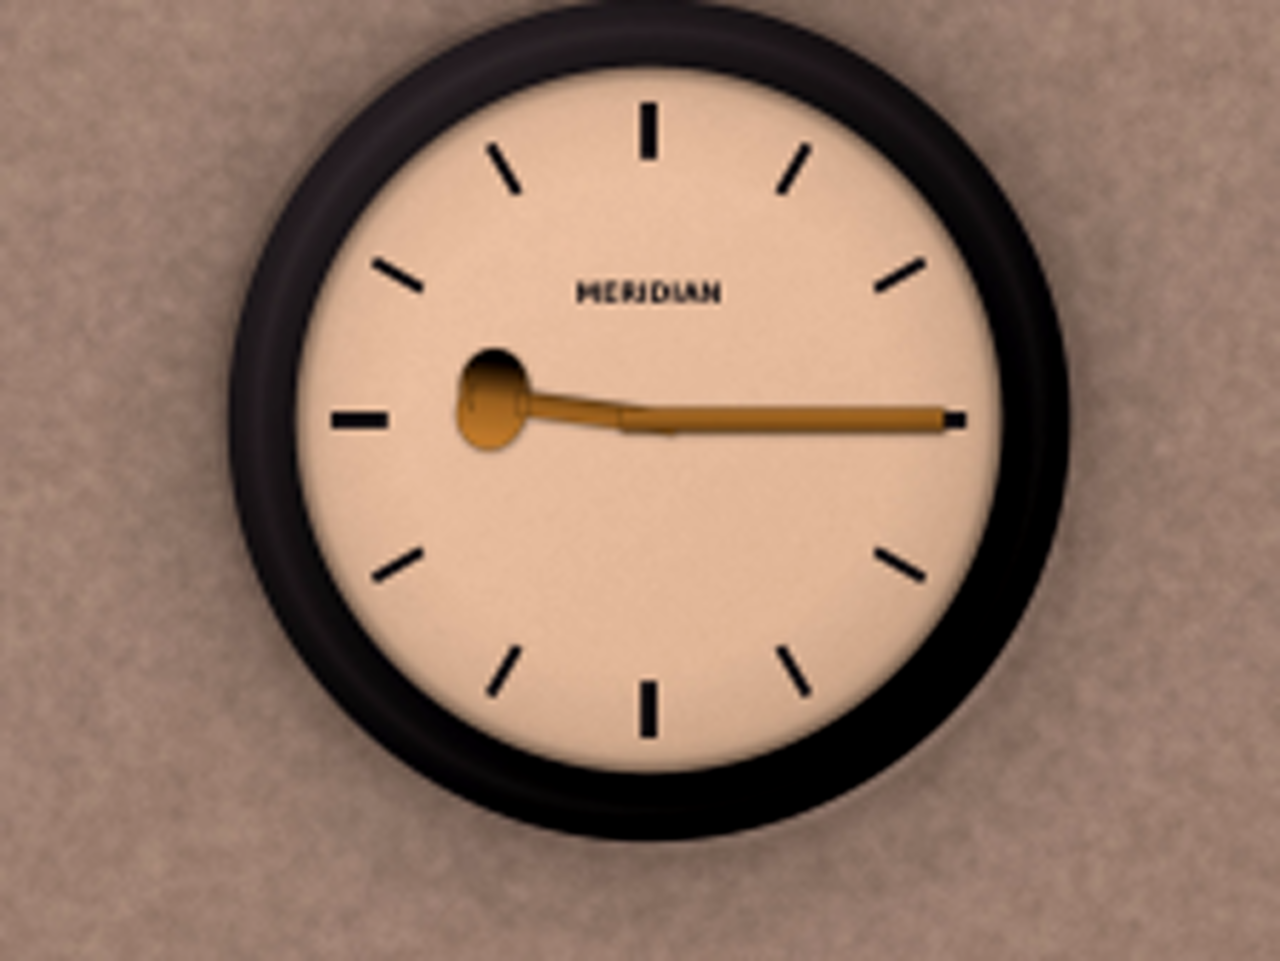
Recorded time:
9h15
